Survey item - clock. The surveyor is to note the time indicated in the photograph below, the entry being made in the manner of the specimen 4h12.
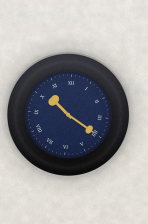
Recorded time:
10h20
